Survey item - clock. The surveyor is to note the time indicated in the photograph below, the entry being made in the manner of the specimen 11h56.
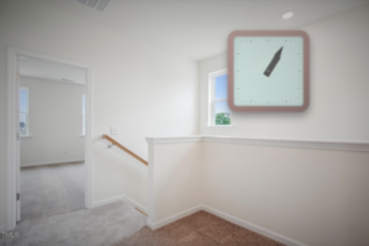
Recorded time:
1h05
